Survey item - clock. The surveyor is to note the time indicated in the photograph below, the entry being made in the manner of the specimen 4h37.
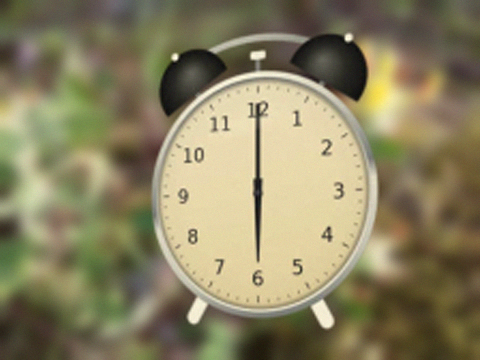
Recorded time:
6h00
